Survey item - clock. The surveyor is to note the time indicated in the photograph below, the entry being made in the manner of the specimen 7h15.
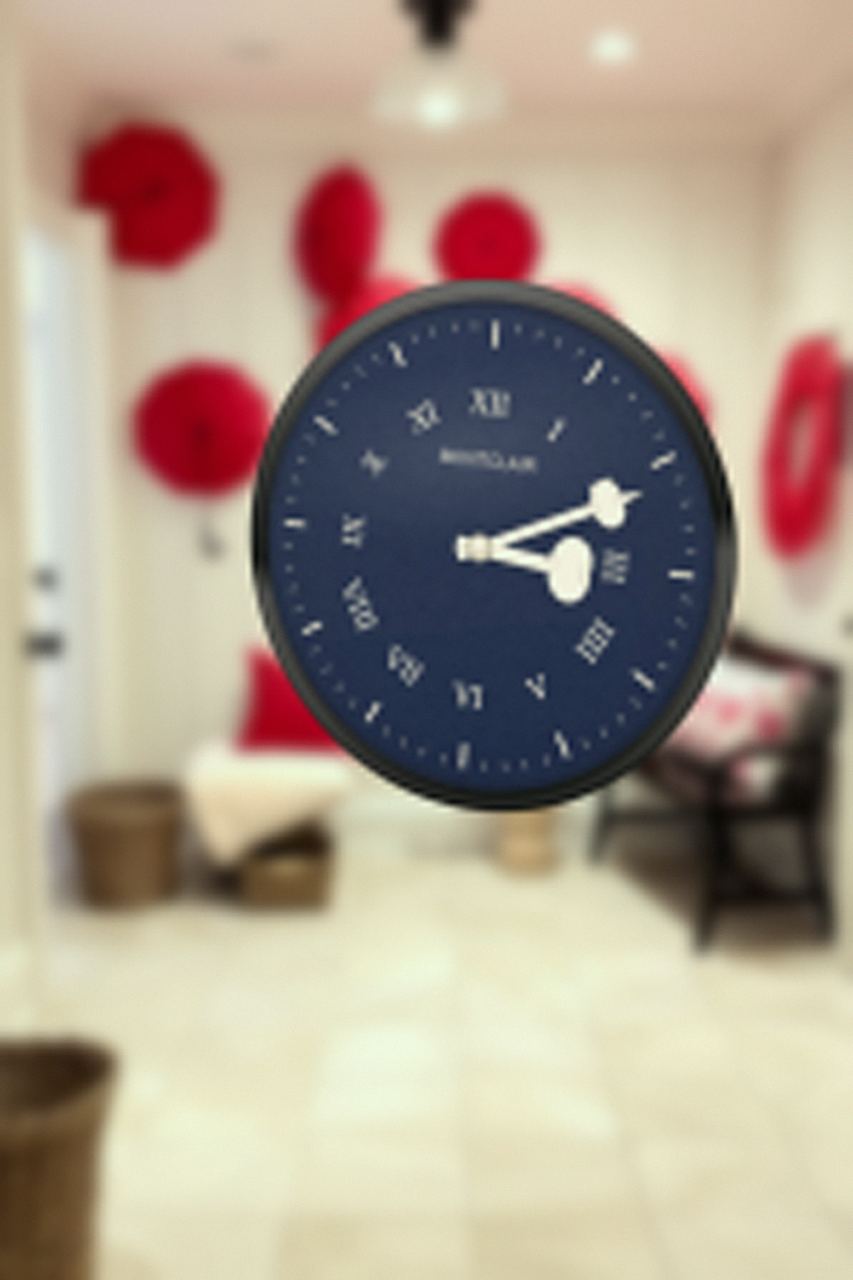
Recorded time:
3h11
